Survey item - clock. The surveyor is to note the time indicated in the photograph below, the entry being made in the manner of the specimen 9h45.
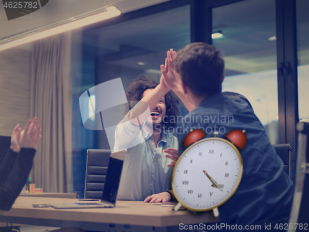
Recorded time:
4h21
